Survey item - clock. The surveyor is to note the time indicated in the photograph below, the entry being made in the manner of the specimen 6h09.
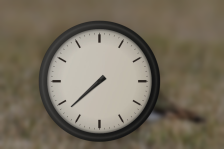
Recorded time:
7h38
